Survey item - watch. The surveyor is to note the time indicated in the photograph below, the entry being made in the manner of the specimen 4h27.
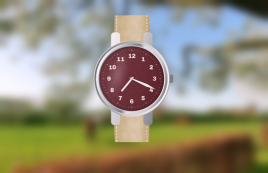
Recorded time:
7h19
